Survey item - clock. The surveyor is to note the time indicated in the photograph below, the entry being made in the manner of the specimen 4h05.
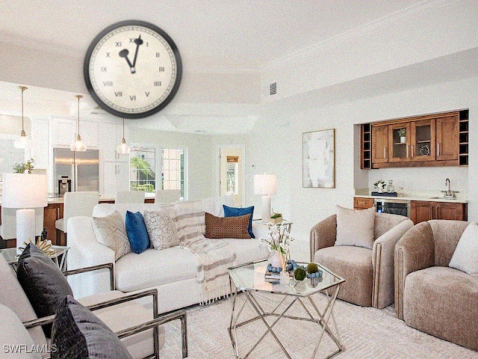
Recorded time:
11h02
